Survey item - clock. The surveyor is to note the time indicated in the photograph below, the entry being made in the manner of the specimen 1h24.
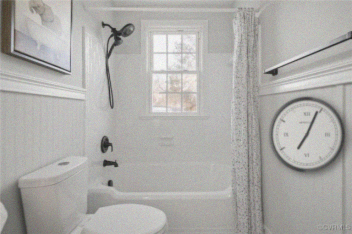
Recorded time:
7h04
